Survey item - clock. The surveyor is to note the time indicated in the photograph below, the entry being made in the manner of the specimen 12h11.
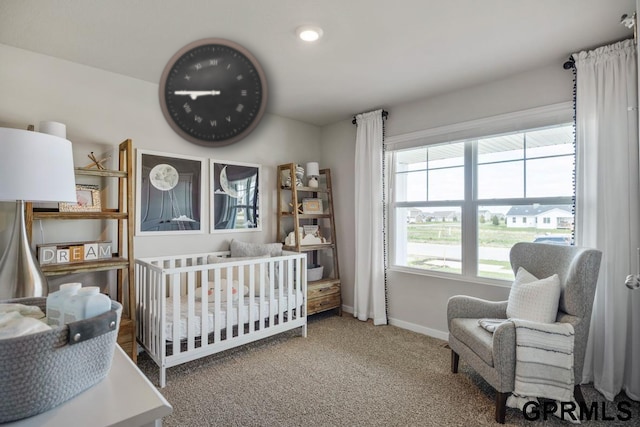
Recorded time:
8h45
